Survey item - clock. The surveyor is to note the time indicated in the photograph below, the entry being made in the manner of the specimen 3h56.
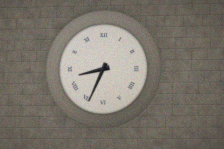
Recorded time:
8h34
